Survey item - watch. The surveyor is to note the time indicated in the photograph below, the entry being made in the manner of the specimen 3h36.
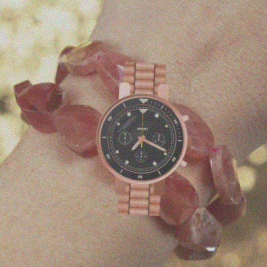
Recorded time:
7h19
